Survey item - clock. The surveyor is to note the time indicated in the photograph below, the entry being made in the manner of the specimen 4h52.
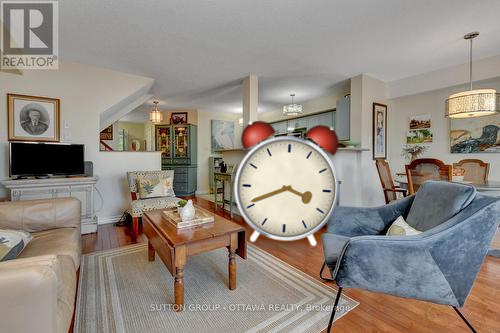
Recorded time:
3h41
